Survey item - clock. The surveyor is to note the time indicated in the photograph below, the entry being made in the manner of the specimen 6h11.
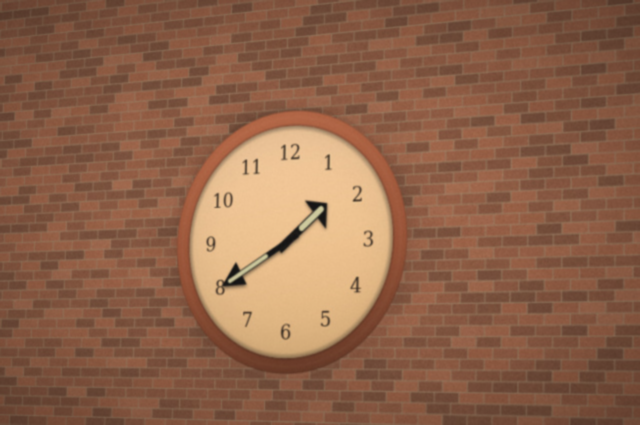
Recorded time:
1h40
